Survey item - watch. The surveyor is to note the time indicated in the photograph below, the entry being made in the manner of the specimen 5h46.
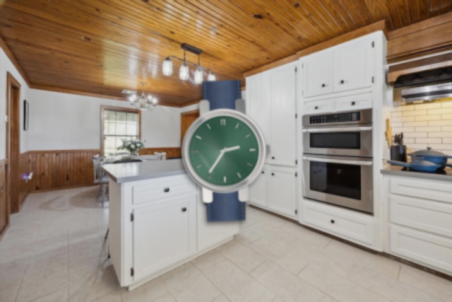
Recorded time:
2h36
